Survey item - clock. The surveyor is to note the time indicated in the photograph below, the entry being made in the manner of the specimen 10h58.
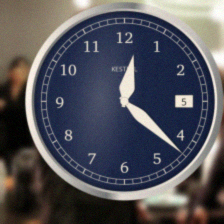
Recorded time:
12h22
